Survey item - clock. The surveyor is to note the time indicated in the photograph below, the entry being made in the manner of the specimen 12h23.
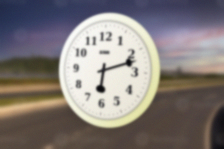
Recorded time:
6h12
